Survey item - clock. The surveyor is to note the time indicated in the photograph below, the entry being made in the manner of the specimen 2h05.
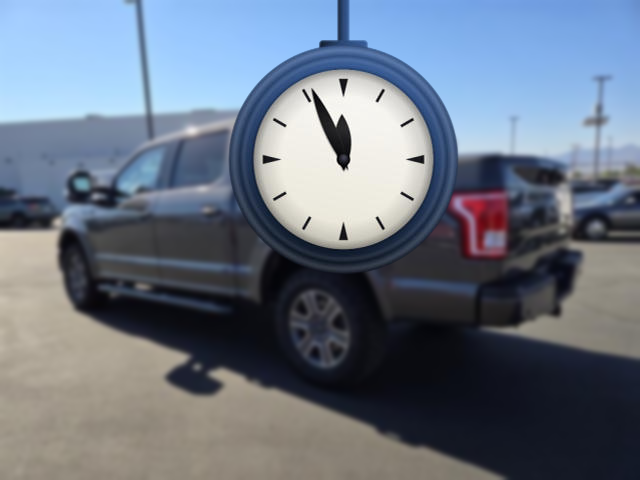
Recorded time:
11h56
